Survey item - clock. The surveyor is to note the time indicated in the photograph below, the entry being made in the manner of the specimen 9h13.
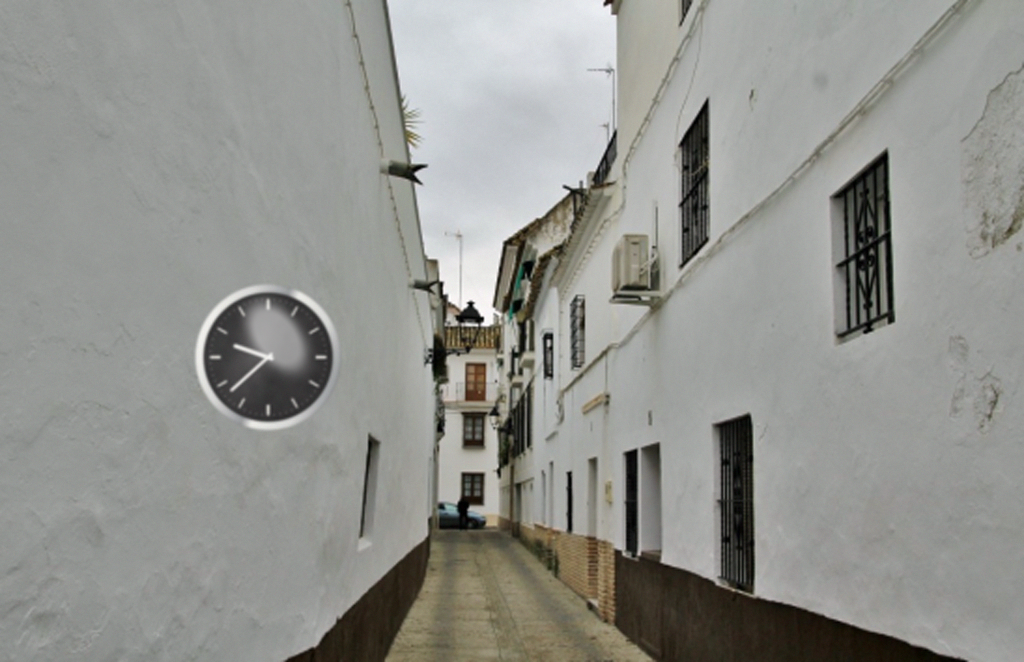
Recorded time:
9h38
